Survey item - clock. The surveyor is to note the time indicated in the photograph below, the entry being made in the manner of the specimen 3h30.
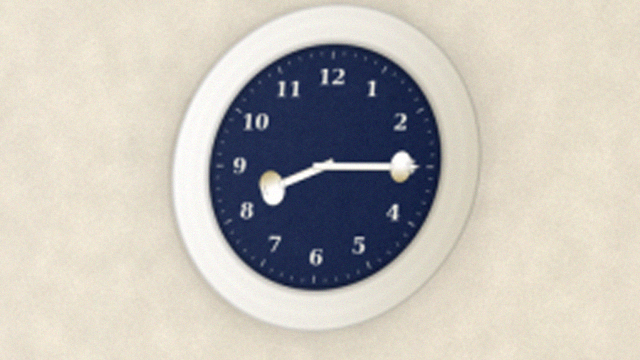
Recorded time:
8h15
